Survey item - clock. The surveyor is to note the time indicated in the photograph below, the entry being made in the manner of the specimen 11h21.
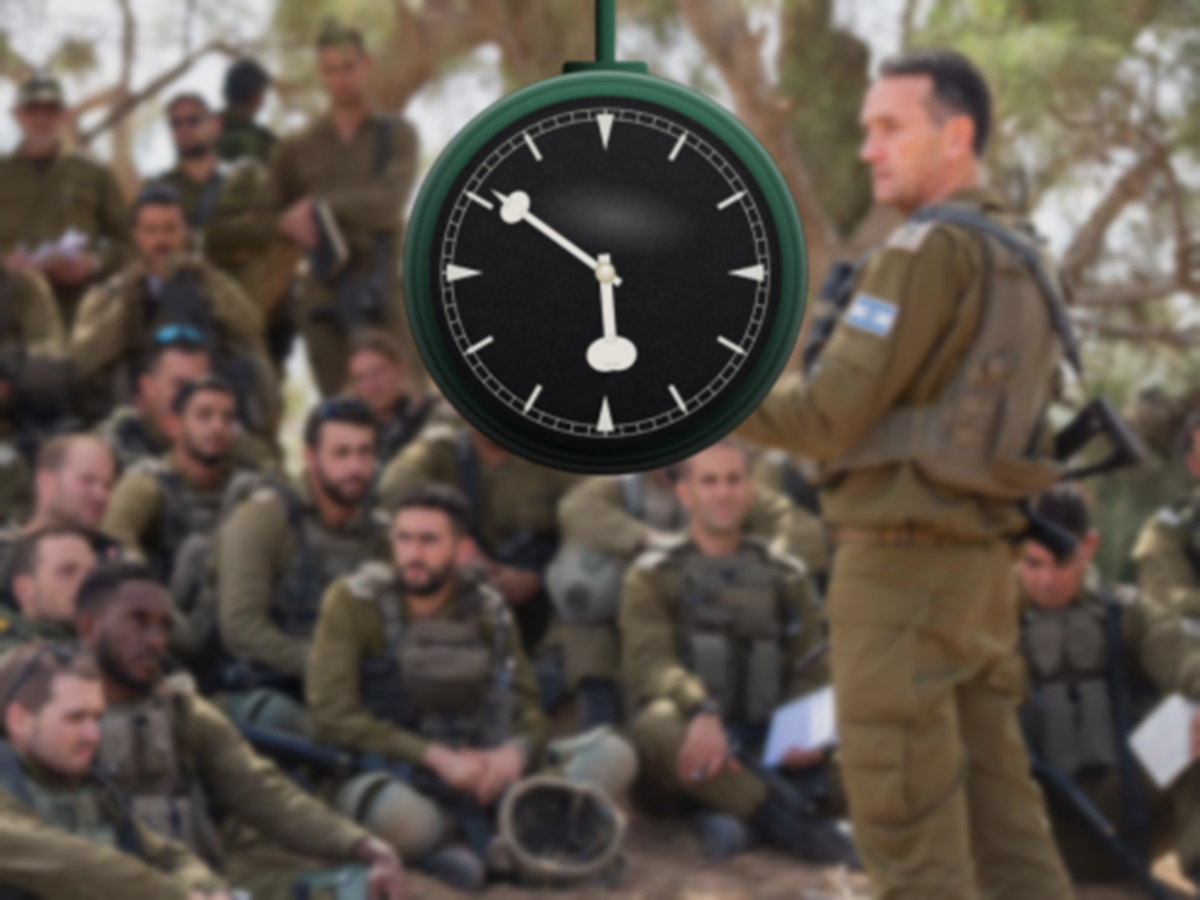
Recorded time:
5h51
